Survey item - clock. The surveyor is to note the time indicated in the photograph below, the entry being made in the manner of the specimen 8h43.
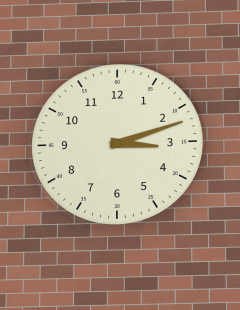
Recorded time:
3h12
